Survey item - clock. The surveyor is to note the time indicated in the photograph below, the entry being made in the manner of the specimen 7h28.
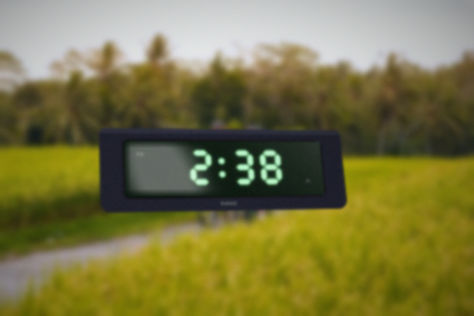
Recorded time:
2h38
